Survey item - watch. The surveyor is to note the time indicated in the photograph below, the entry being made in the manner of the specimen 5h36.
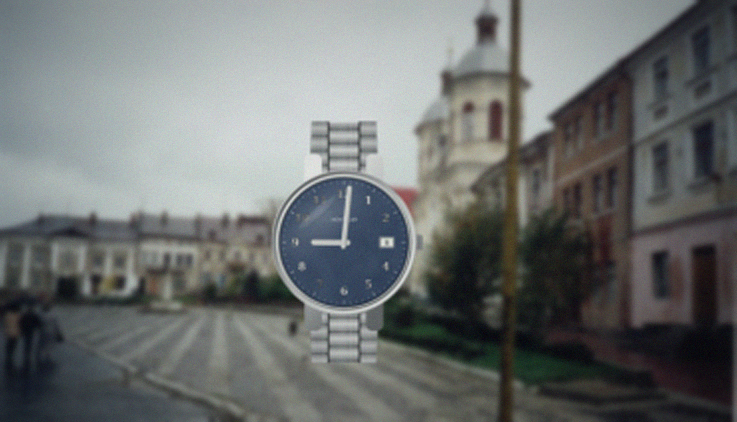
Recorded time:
9h01
